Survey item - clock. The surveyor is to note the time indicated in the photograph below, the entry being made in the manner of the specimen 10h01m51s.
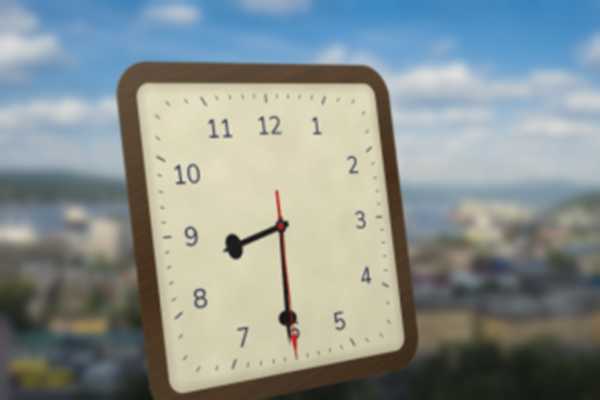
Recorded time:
8h30m30s
